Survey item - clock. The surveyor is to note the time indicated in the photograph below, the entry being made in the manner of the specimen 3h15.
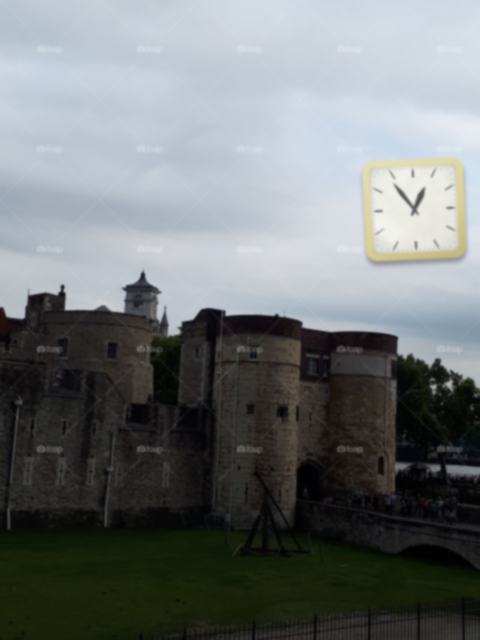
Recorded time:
12h54
